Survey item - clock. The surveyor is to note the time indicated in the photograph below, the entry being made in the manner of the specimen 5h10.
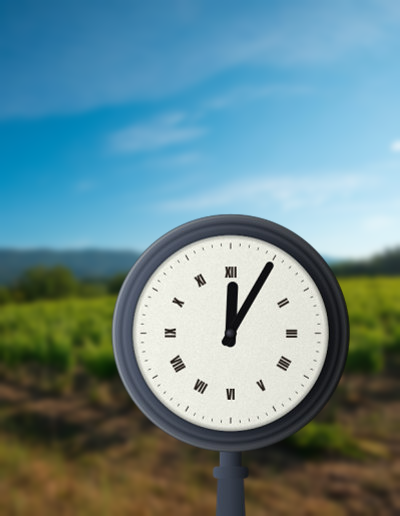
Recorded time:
12h05
